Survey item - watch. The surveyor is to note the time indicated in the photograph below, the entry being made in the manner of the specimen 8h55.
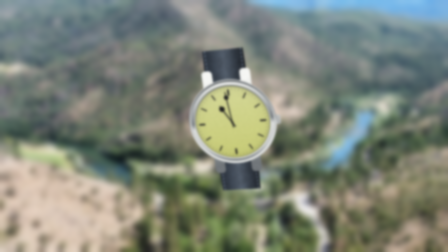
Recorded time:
10h59
